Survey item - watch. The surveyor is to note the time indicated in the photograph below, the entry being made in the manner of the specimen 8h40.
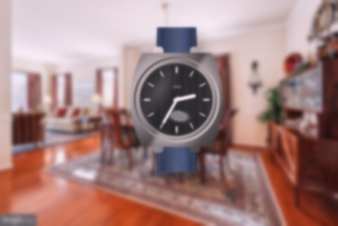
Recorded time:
2h35
